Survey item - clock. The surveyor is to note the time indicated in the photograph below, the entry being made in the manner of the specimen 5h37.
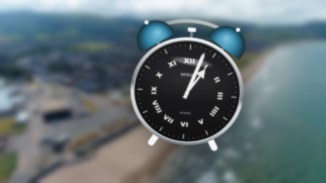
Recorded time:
1h03
